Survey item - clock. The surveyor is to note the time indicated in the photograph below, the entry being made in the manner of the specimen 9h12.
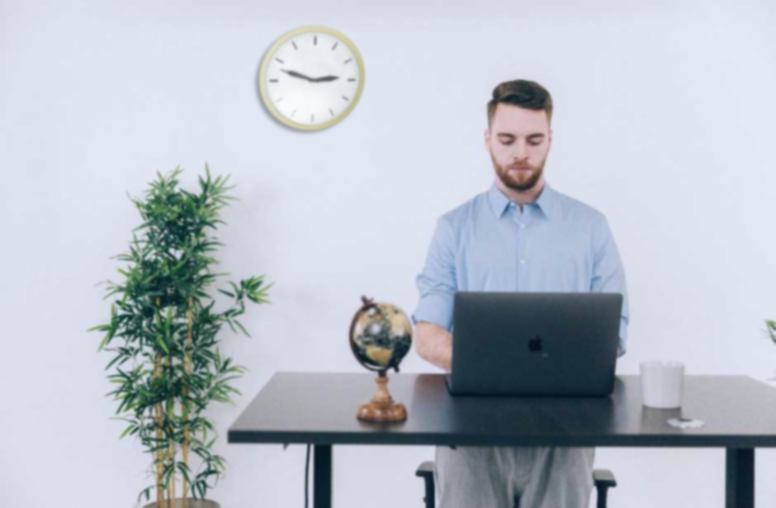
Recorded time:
2h48
